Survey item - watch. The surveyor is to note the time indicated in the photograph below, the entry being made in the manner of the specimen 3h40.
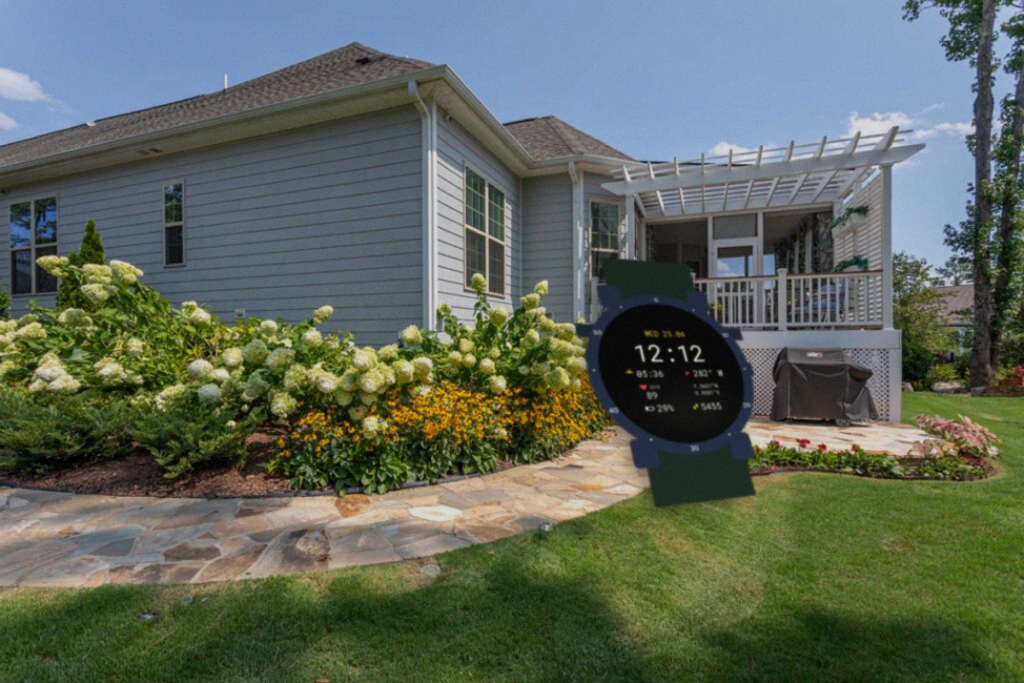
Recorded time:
12h12
